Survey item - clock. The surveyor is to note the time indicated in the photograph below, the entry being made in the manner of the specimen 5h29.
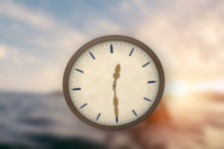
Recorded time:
12h30
